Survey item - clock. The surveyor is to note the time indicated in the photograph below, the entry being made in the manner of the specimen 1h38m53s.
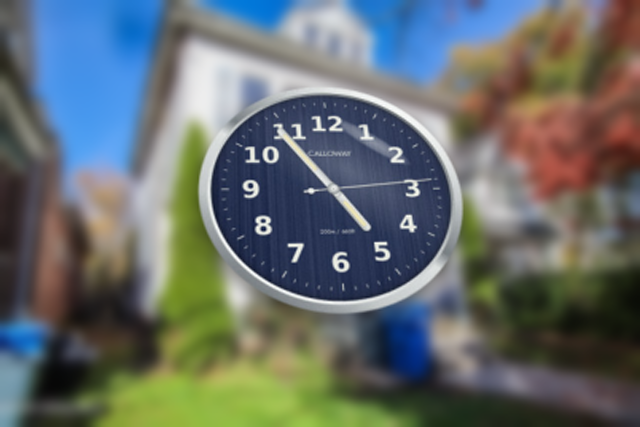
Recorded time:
4h54m14s
